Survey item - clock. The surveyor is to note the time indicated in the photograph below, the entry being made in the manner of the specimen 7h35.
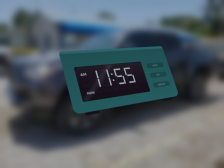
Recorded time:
11h55
